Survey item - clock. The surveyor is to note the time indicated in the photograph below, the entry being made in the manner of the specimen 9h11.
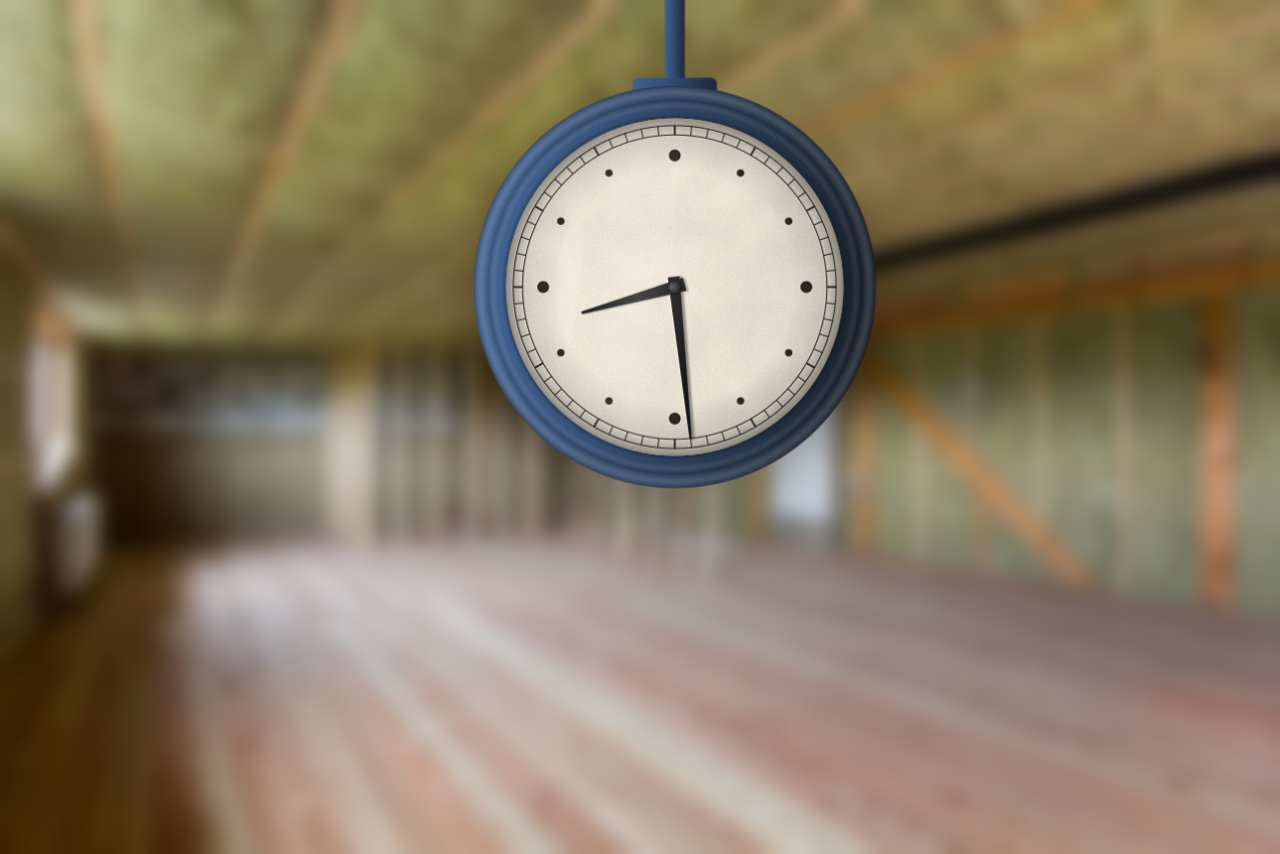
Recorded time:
8h29
